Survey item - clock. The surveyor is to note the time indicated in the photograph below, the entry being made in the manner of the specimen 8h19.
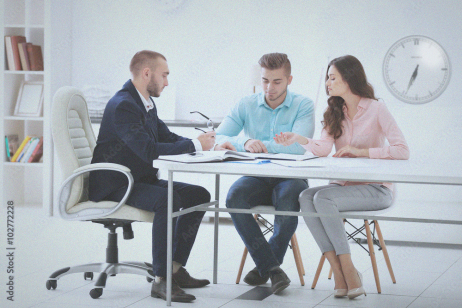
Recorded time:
6h34
